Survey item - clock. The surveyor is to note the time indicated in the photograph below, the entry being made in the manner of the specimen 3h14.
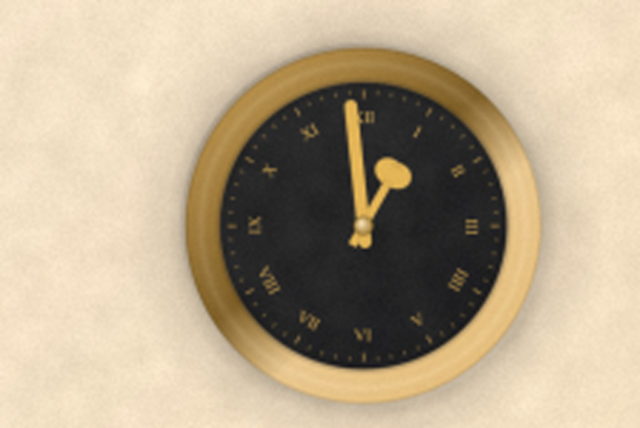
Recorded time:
12h59
